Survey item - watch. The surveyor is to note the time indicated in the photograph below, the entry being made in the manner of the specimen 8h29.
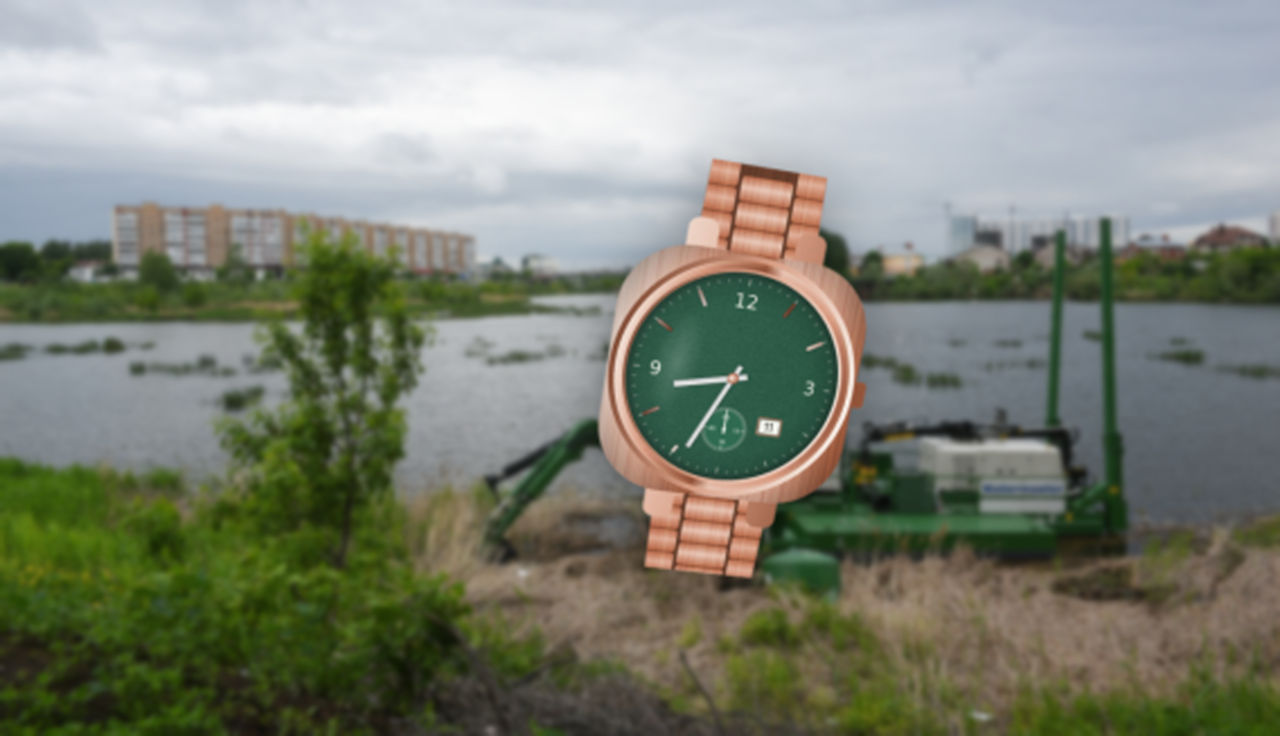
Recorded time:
8h34
